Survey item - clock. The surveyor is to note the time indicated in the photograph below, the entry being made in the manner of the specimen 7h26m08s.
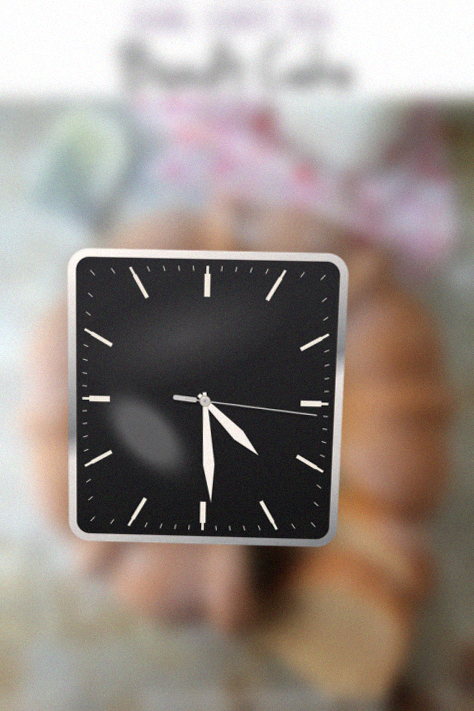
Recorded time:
4h29m16s
